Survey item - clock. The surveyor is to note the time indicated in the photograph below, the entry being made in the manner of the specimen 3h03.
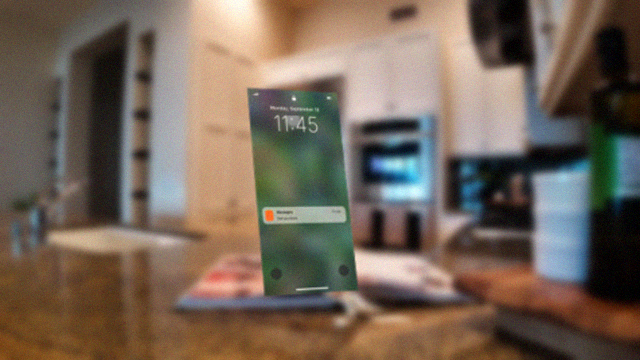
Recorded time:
11h45
